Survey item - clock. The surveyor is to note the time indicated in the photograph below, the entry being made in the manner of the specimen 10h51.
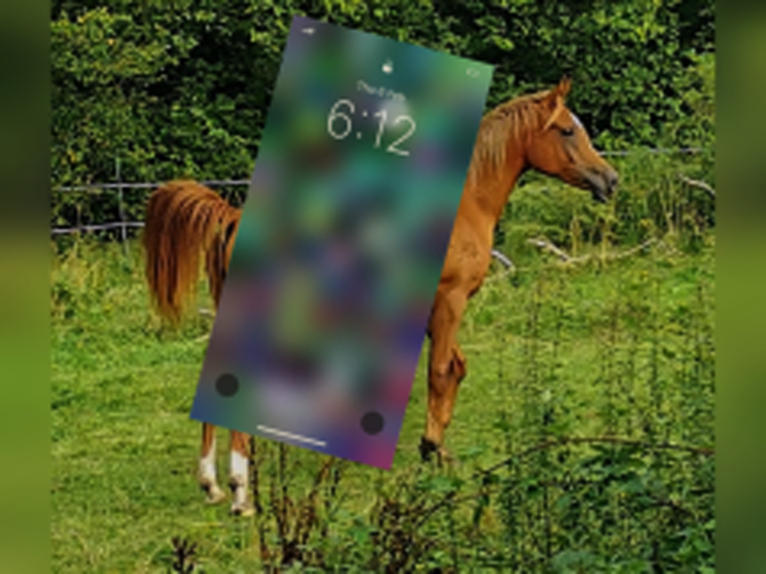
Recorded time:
6h12
